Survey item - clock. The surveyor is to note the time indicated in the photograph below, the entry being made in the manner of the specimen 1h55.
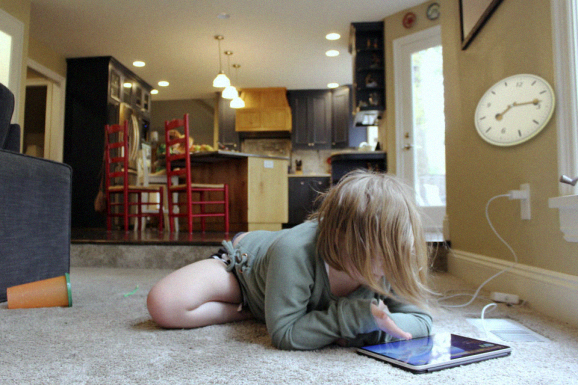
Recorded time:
7h13
